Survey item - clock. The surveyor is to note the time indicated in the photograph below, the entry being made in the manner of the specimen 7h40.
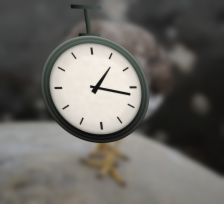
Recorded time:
1h17
